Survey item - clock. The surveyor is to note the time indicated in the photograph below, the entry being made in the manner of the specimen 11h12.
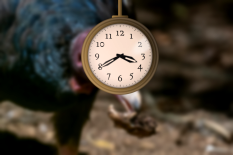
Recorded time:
3h40
